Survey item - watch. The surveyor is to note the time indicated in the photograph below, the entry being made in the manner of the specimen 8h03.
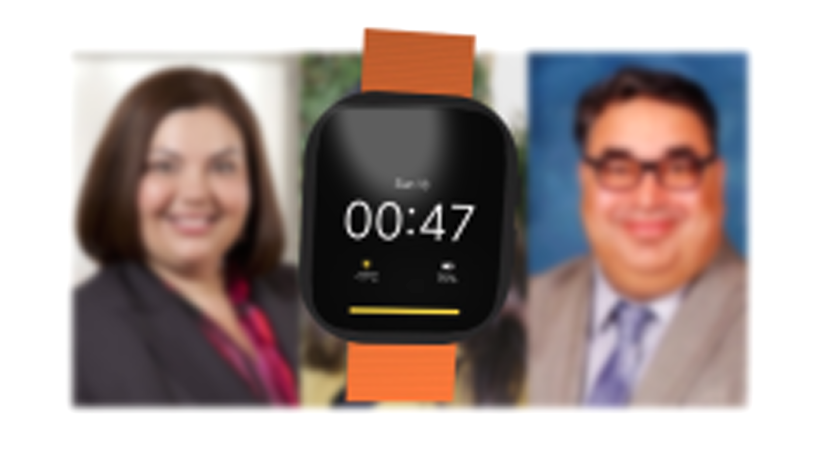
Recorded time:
0h47
